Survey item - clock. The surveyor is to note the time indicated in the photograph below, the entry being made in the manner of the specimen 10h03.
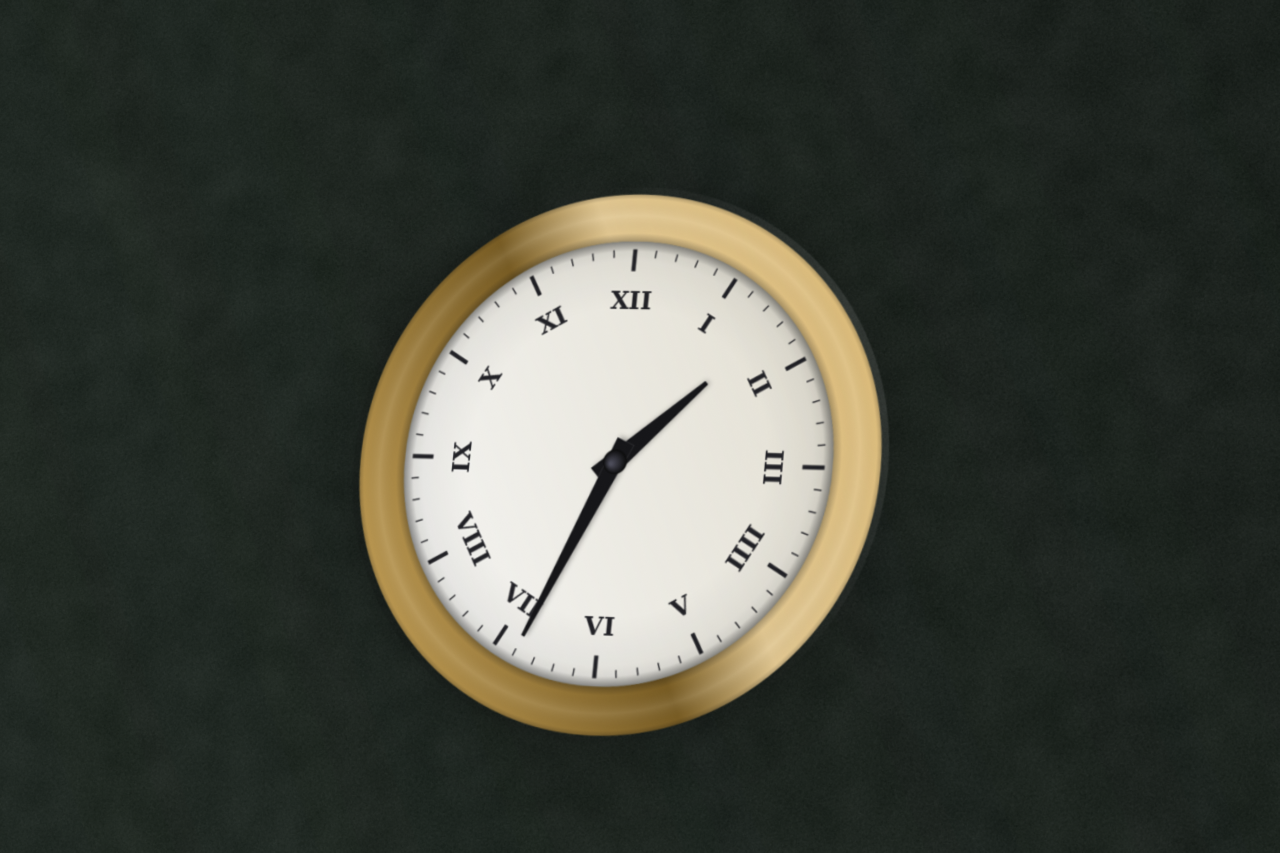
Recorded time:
1h34
